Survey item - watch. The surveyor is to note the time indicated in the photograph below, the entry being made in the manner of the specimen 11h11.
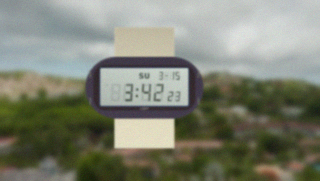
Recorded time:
3h42
